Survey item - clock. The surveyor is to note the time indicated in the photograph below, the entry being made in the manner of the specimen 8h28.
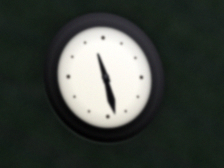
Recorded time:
11h28
